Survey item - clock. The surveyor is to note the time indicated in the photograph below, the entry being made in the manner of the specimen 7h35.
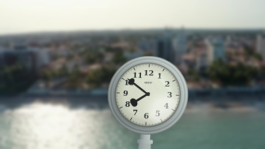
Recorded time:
7h51
